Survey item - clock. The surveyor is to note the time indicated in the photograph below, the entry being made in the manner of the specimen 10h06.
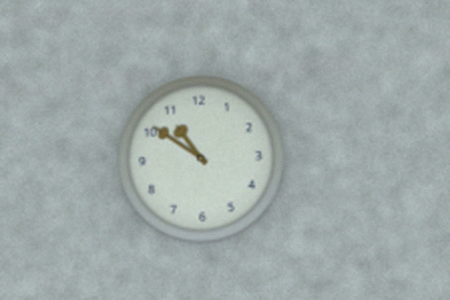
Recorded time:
10h51
